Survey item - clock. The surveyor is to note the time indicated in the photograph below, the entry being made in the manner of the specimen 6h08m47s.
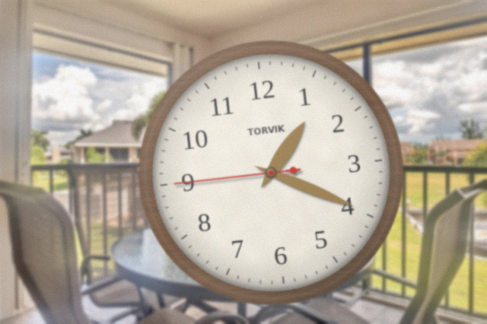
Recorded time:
1h19m45s
